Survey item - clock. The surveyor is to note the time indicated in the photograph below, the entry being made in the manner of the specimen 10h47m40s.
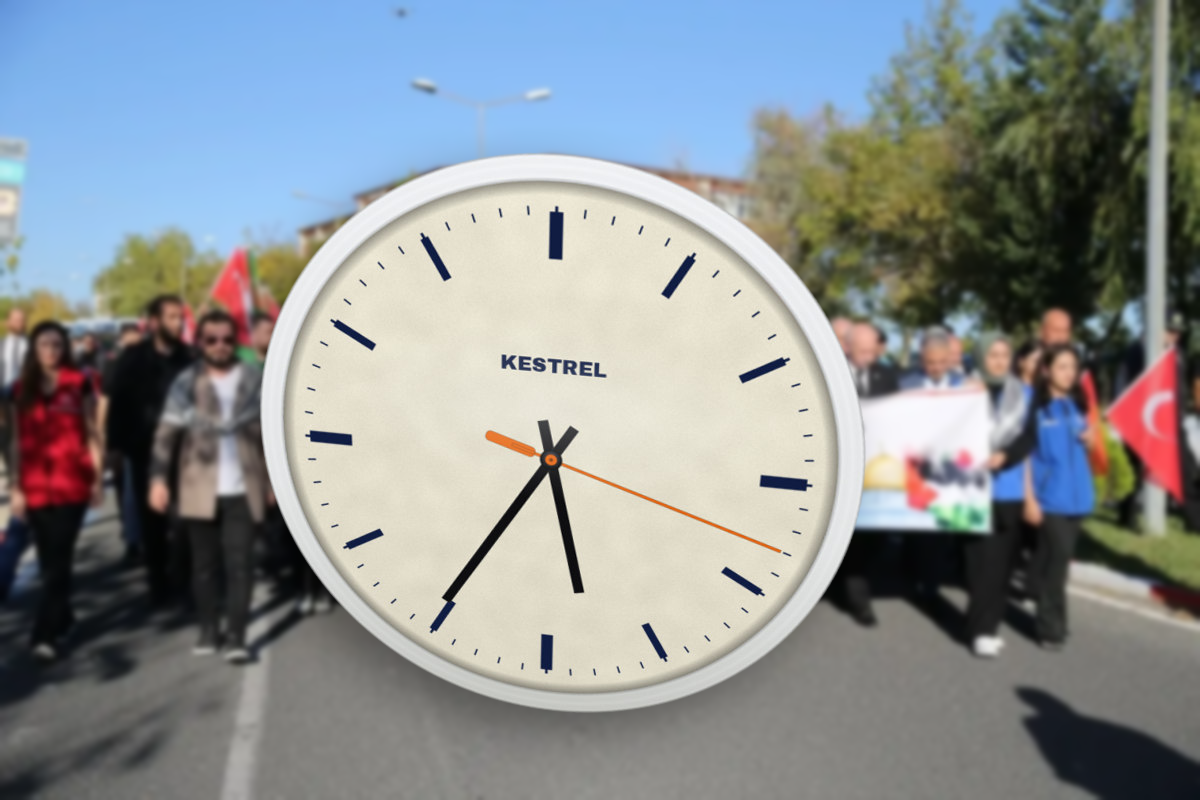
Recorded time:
5h35m18s
